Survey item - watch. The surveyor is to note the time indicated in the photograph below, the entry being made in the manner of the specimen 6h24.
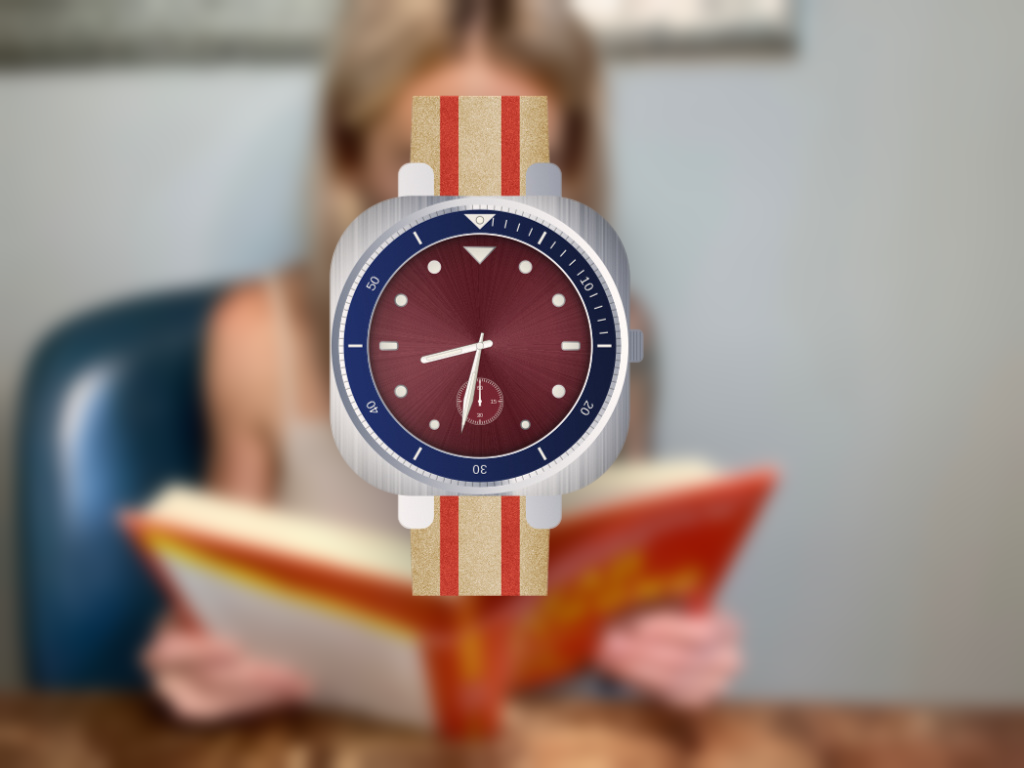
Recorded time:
8h32
